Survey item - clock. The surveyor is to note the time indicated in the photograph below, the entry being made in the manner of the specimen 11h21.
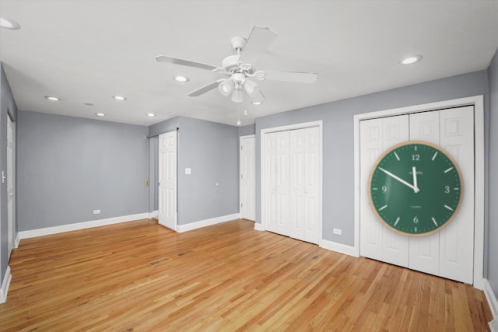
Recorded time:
11h50
